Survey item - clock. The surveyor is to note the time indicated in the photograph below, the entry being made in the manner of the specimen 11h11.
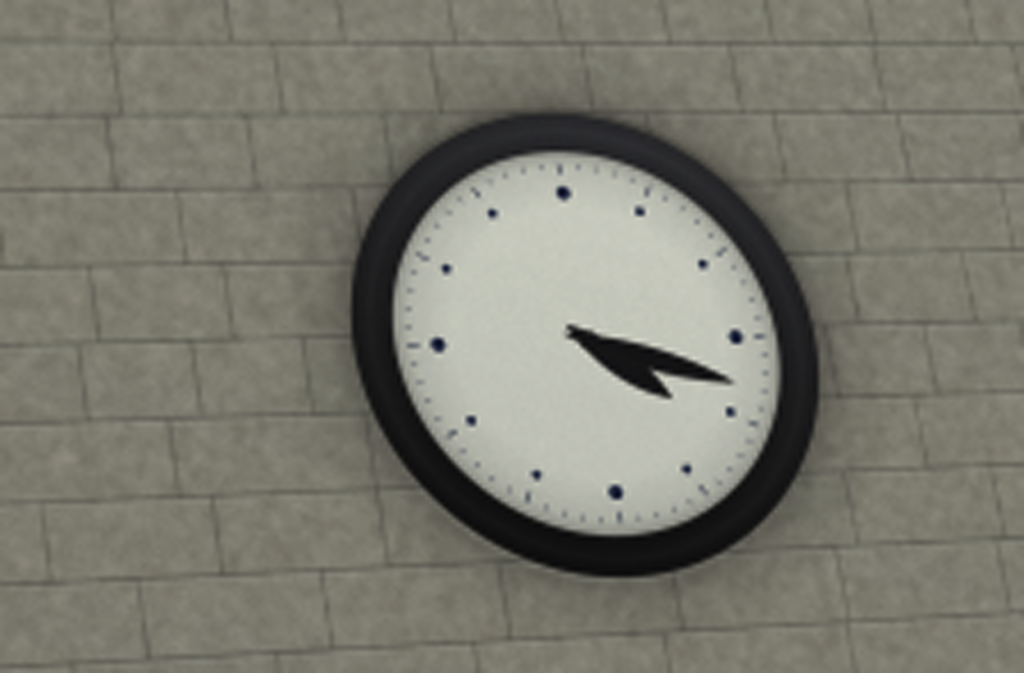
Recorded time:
4h18
